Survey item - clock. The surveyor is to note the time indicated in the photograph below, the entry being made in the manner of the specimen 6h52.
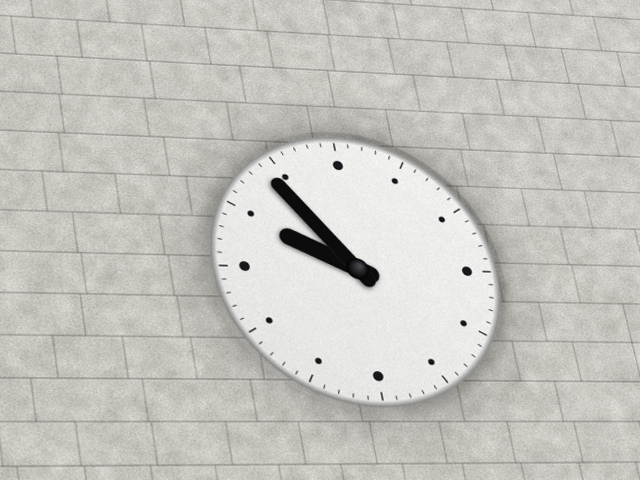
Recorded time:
9h54
